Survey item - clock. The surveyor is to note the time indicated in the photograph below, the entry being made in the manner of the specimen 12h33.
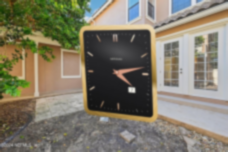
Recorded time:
4h13
